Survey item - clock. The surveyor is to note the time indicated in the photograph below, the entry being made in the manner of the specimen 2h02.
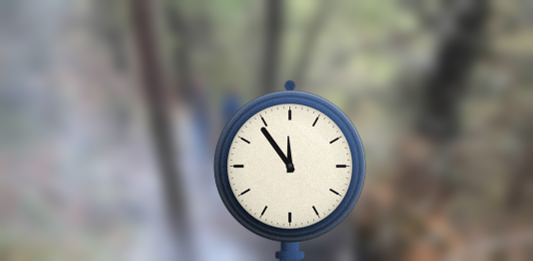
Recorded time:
11h54
